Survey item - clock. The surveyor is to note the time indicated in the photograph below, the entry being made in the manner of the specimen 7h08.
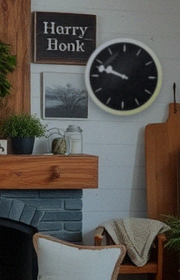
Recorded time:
9h48
